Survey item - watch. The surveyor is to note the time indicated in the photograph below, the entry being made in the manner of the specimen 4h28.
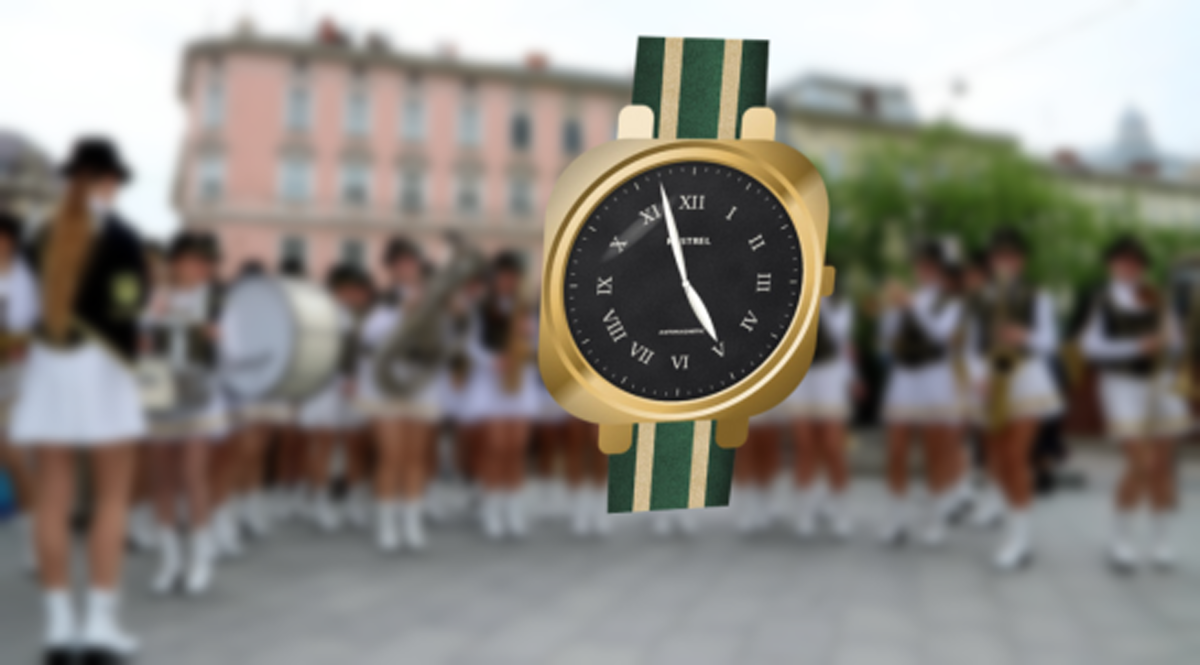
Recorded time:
4h57
